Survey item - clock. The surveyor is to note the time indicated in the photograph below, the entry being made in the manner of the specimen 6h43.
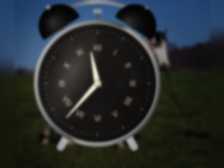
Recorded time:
11h37
